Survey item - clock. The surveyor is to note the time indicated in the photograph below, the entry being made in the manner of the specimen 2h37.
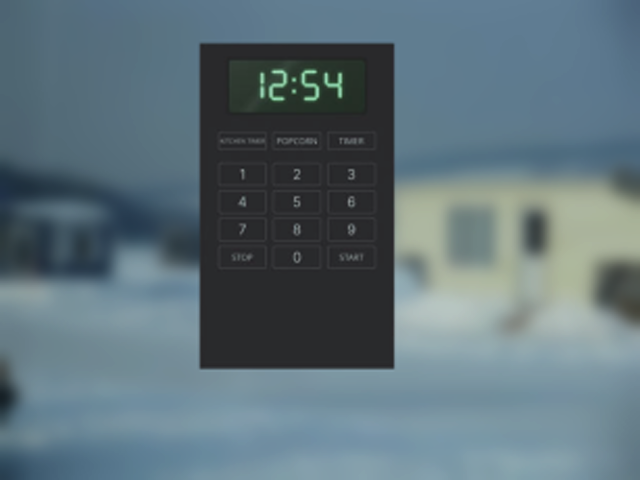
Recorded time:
12h54
